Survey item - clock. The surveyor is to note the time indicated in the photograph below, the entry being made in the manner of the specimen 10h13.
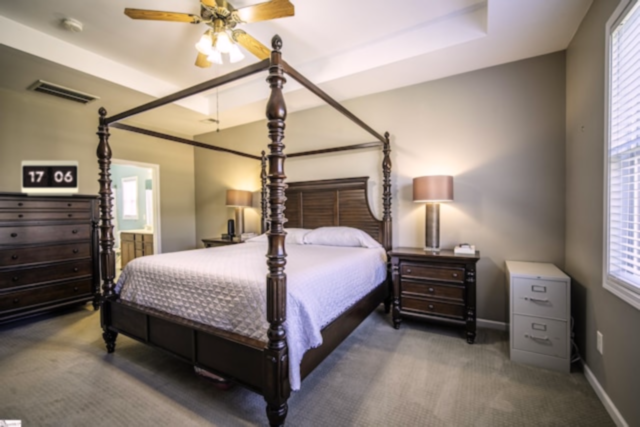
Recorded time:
17h06
